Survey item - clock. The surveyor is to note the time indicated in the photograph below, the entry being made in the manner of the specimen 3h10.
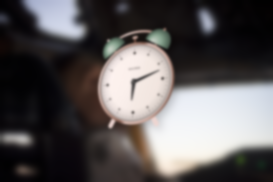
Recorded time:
6h12
